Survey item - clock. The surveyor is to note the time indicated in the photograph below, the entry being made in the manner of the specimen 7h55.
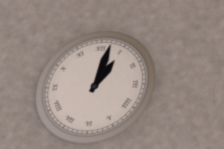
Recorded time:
1h02
